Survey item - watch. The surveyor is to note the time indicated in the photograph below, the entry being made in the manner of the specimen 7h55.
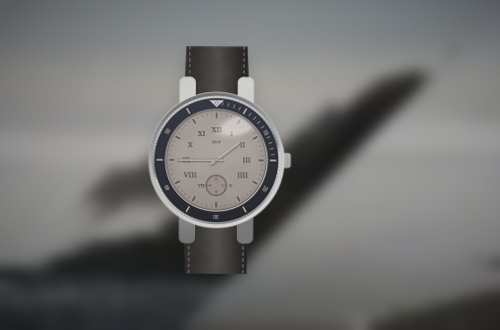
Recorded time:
1h45
